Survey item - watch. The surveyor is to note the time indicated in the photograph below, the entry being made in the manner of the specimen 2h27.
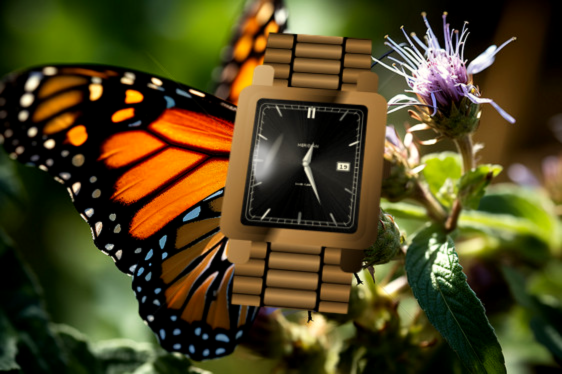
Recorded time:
12h26
